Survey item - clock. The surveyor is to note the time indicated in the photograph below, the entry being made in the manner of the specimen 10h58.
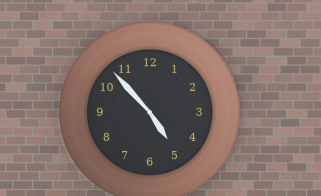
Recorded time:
4h53
